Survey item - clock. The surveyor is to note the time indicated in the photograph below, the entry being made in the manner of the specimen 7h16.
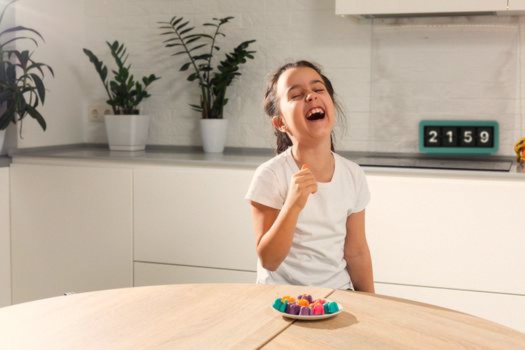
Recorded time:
21h59
